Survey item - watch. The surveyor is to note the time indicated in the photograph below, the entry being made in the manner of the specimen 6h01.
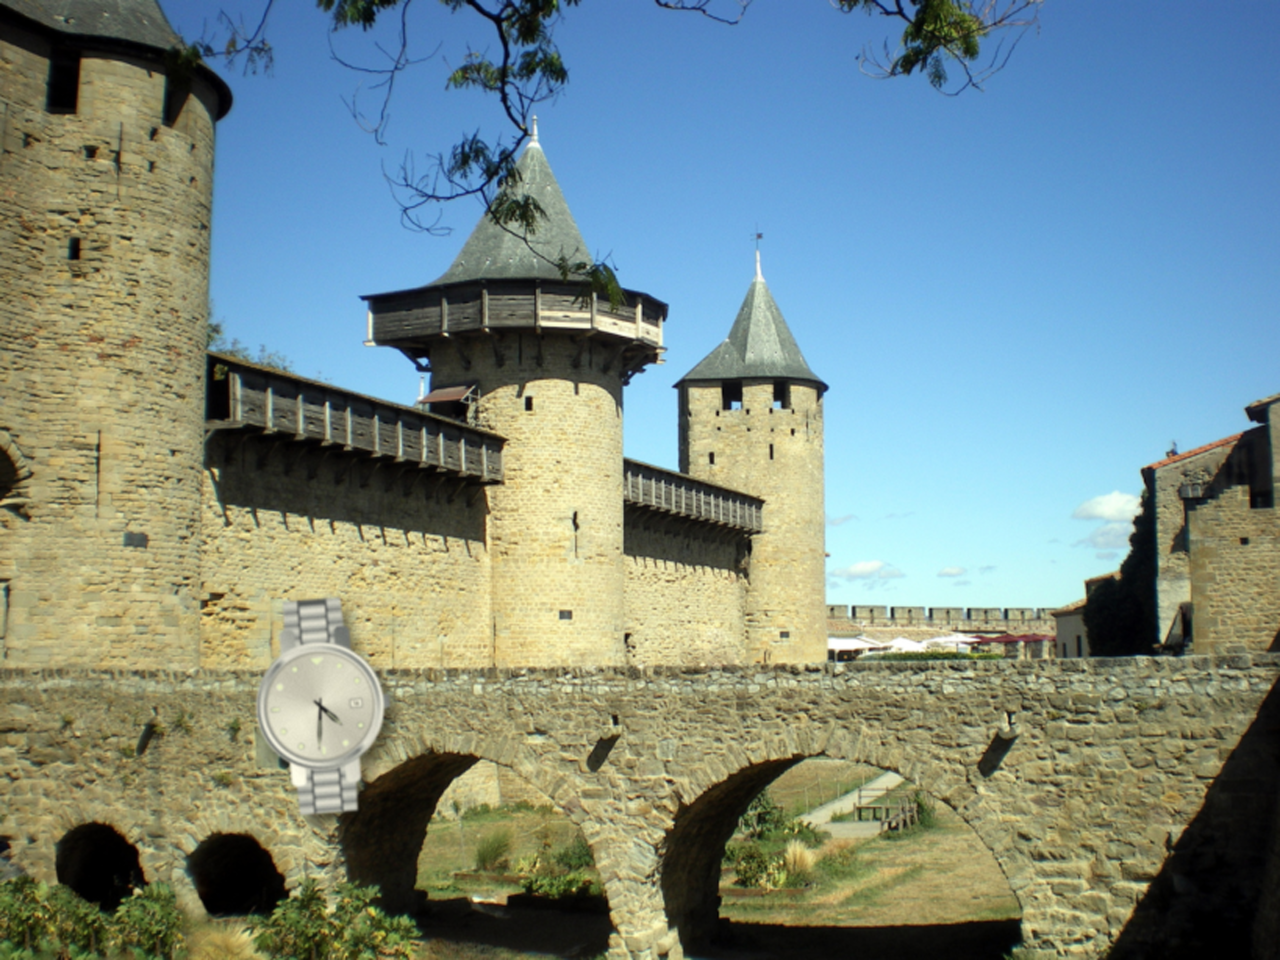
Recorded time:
4h31
